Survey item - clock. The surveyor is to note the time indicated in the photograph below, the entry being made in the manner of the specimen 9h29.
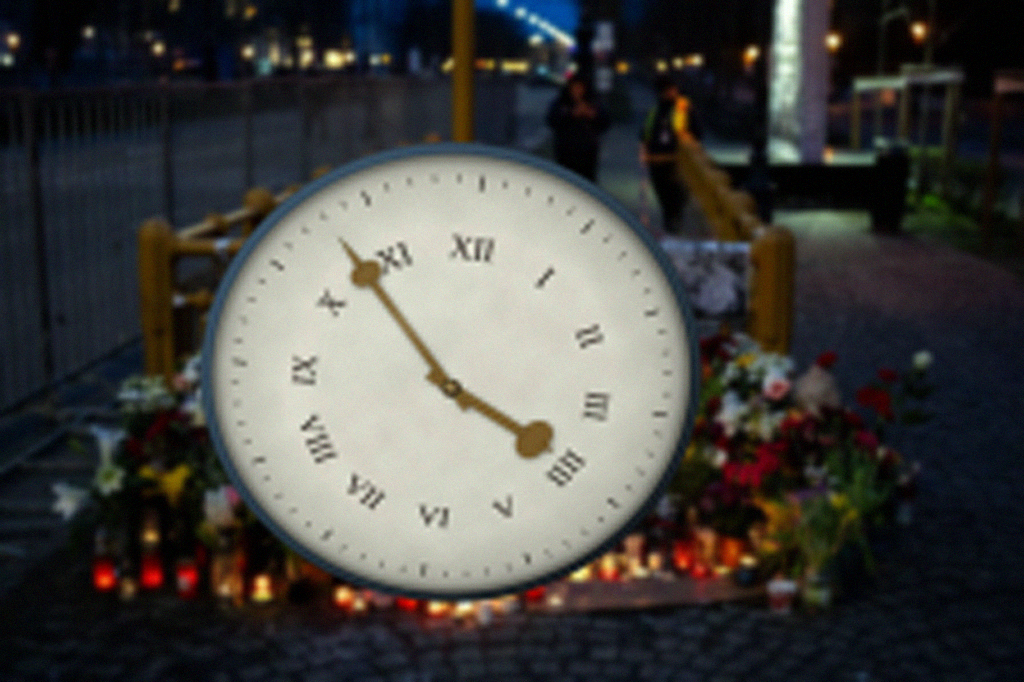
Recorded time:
3h53
